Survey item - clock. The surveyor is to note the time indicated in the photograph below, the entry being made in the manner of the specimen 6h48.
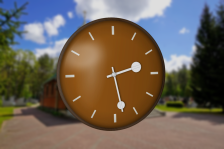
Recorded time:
2h28
